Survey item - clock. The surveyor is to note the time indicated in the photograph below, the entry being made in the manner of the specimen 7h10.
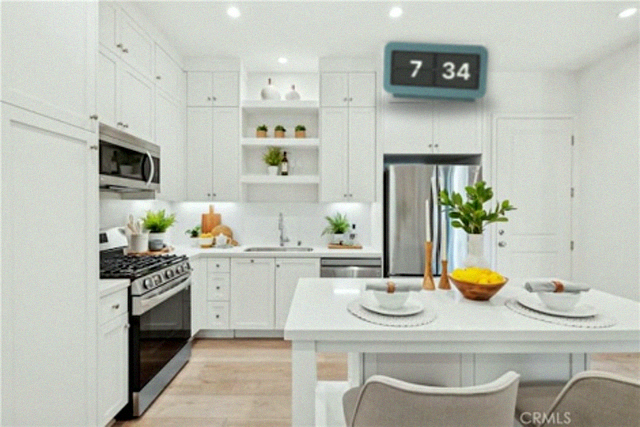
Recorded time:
7h34
